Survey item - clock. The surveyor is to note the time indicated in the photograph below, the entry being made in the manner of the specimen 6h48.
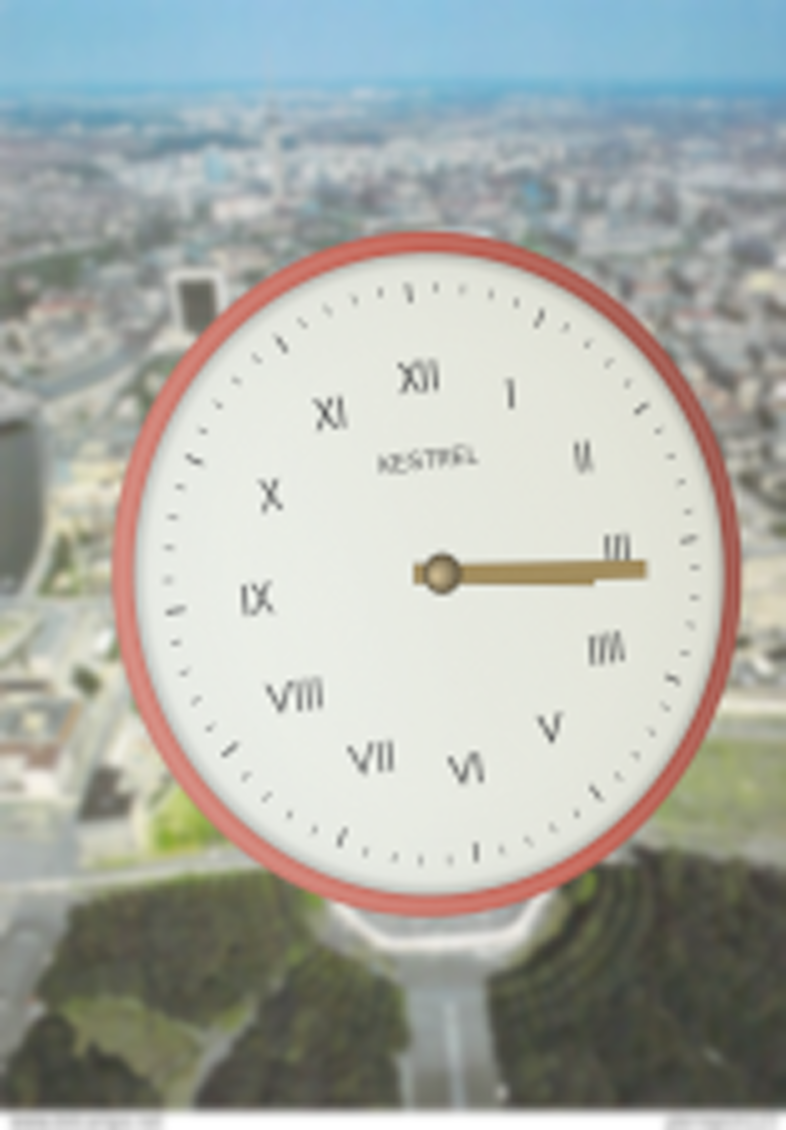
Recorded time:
3h16
